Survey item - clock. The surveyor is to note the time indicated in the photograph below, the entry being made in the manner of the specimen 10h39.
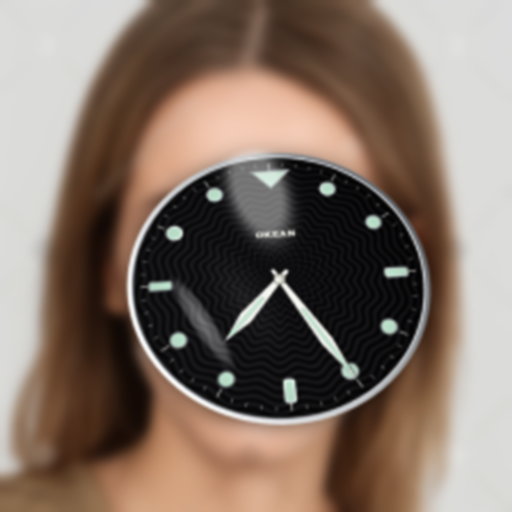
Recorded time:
7h25
